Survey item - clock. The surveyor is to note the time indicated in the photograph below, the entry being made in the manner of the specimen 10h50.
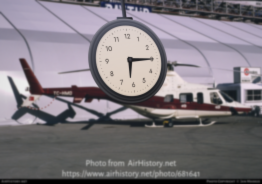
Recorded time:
6h15
